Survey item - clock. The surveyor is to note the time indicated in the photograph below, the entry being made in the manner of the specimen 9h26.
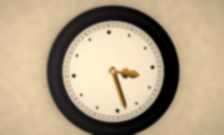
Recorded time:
3h28
